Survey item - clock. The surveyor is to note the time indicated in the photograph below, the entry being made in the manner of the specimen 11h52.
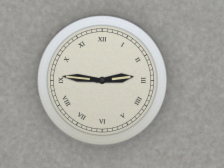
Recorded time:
2h46
